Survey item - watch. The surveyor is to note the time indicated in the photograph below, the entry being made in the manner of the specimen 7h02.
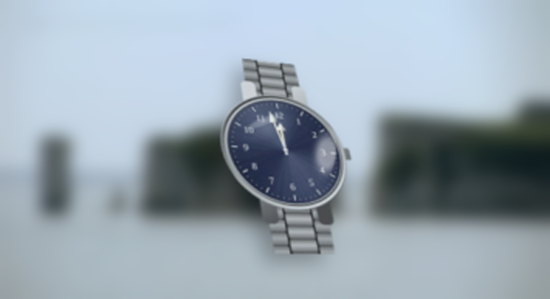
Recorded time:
11h58
